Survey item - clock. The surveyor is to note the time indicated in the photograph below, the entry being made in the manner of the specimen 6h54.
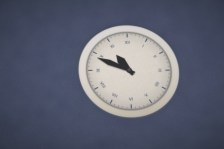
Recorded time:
10h49
